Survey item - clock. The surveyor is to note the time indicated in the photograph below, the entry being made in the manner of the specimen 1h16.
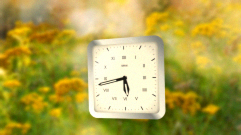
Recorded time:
5h43
